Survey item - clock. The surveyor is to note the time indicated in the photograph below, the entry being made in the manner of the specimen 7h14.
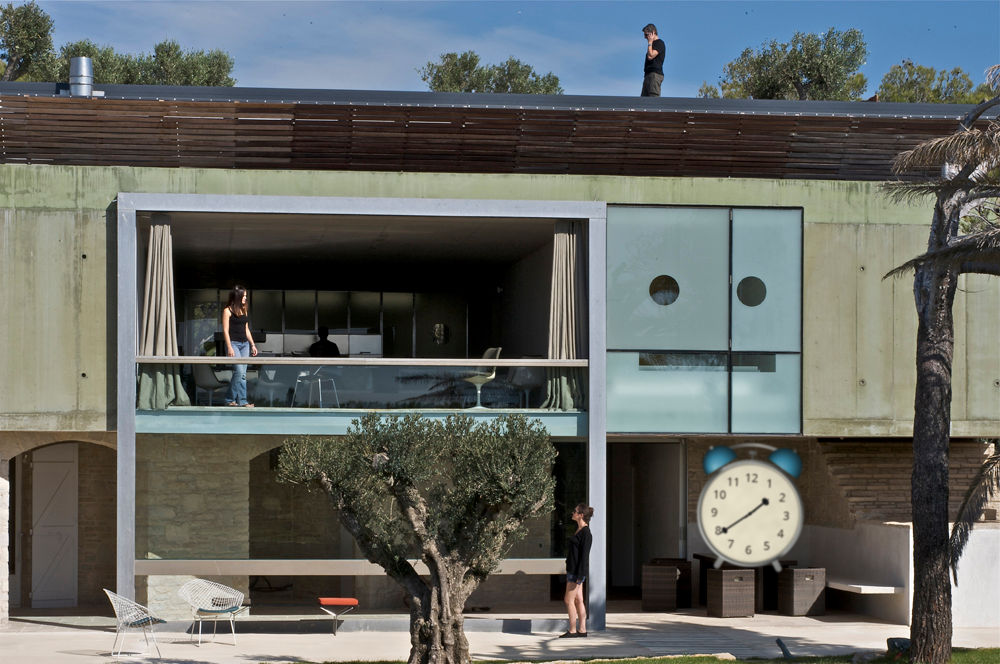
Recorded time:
1h39
